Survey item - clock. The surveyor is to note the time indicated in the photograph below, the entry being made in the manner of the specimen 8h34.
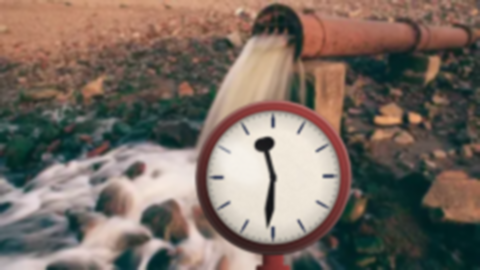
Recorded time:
11h31
